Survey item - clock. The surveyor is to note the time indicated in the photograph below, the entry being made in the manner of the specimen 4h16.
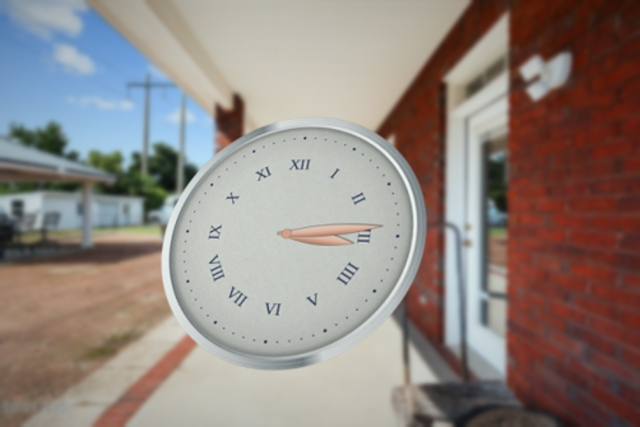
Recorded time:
3h14
